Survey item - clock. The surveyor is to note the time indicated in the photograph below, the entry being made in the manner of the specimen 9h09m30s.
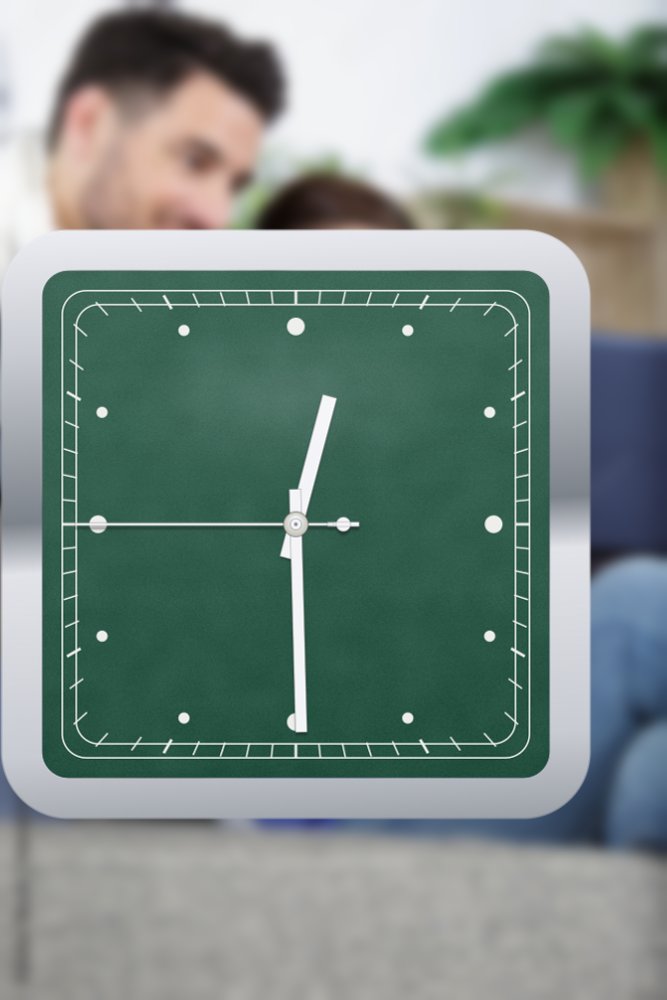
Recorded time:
12h29m45s
